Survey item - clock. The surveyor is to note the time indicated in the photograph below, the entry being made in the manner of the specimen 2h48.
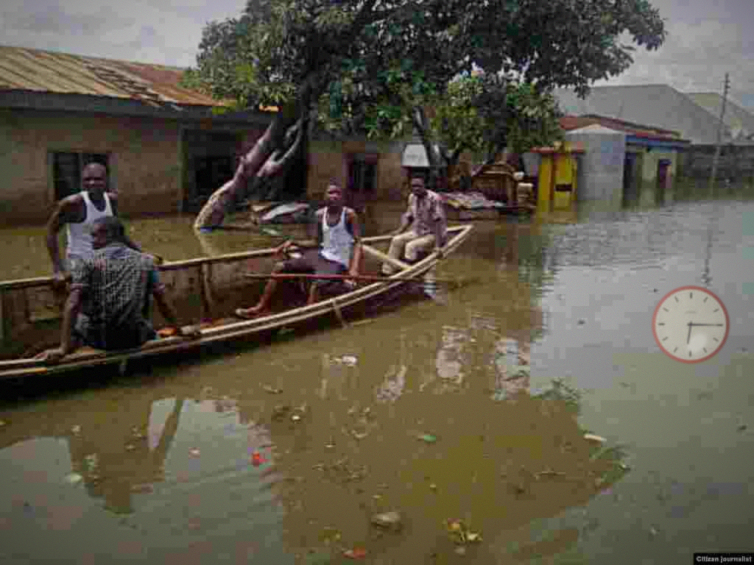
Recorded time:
6h15
